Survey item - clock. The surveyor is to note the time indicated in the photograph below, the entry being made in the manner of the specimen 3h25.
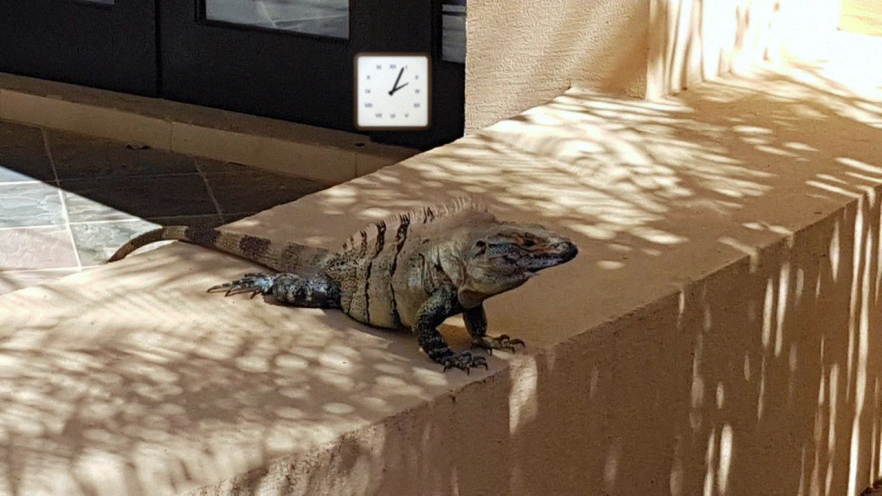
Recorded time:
2h04
